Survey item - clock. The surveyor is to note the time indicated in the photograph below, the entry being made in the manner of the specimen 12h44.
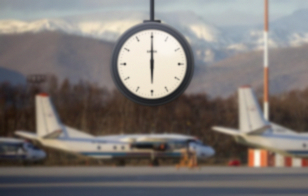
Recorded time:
6h00
